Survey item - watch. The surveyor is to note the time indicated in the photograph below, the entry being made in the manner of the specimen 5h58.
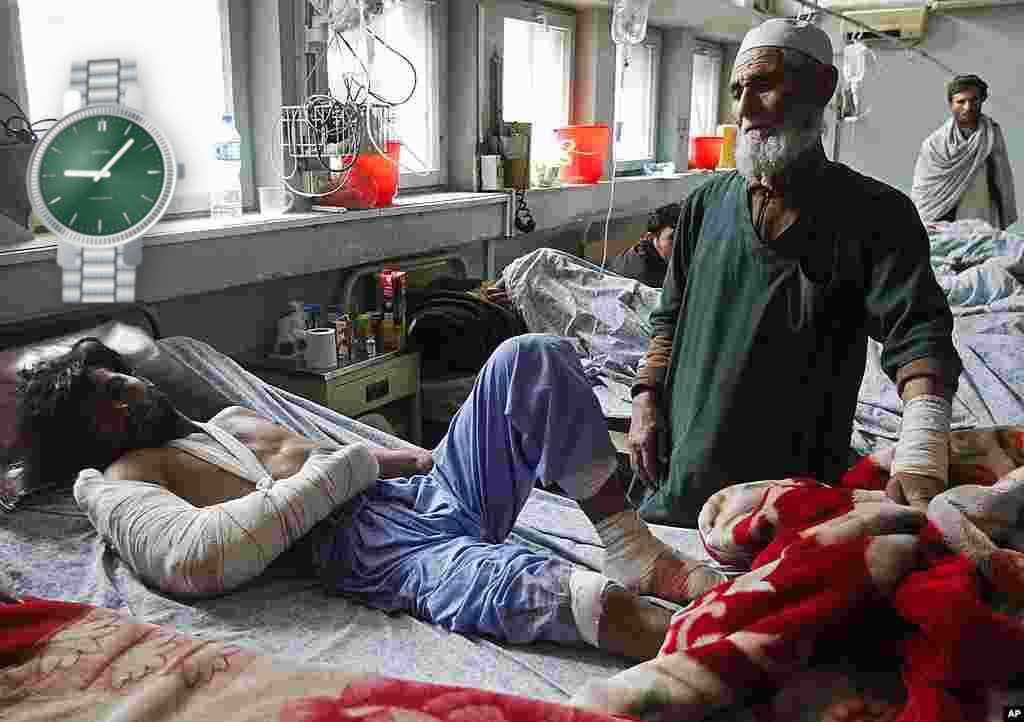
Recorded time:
9h07
